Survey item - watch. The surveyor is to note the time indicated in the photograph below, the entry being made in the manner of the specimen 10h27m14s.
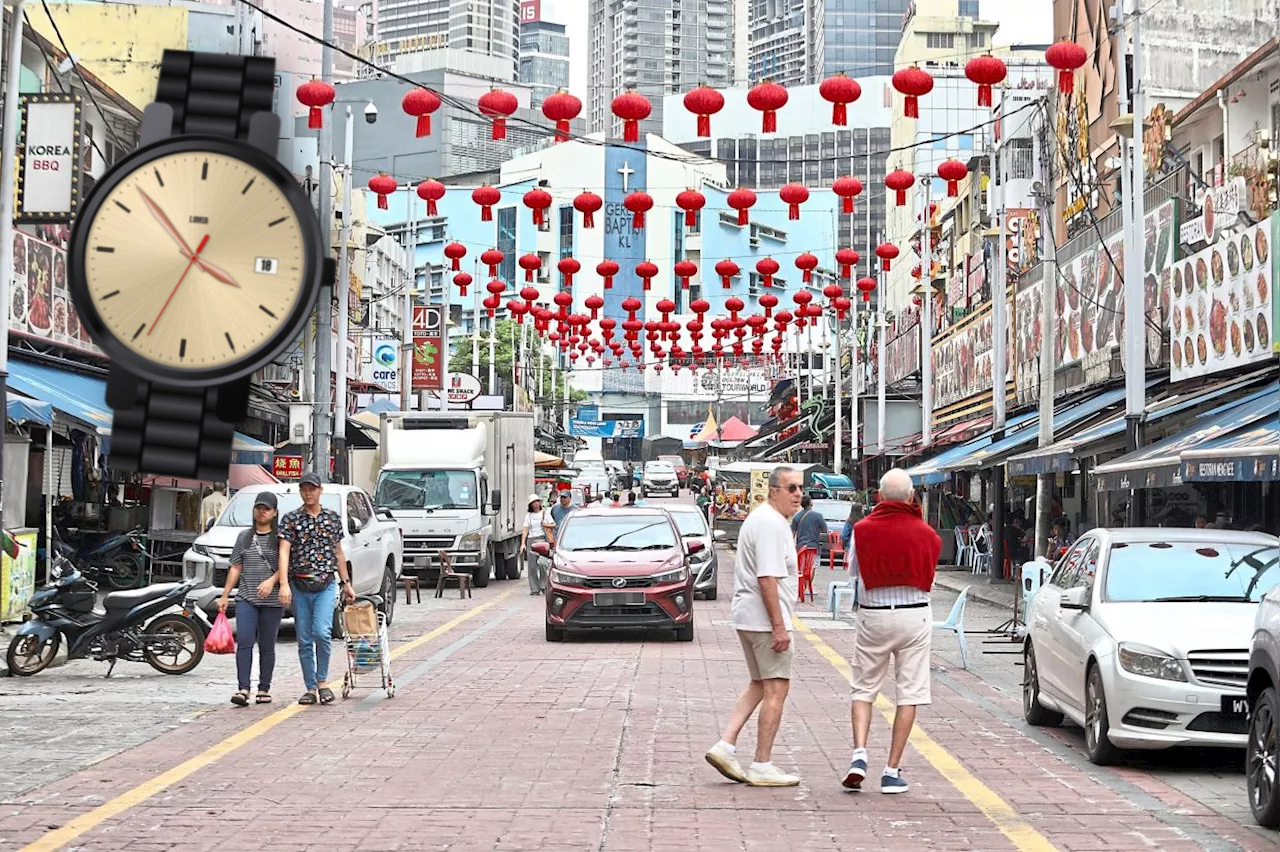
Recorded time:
3h52m34s
